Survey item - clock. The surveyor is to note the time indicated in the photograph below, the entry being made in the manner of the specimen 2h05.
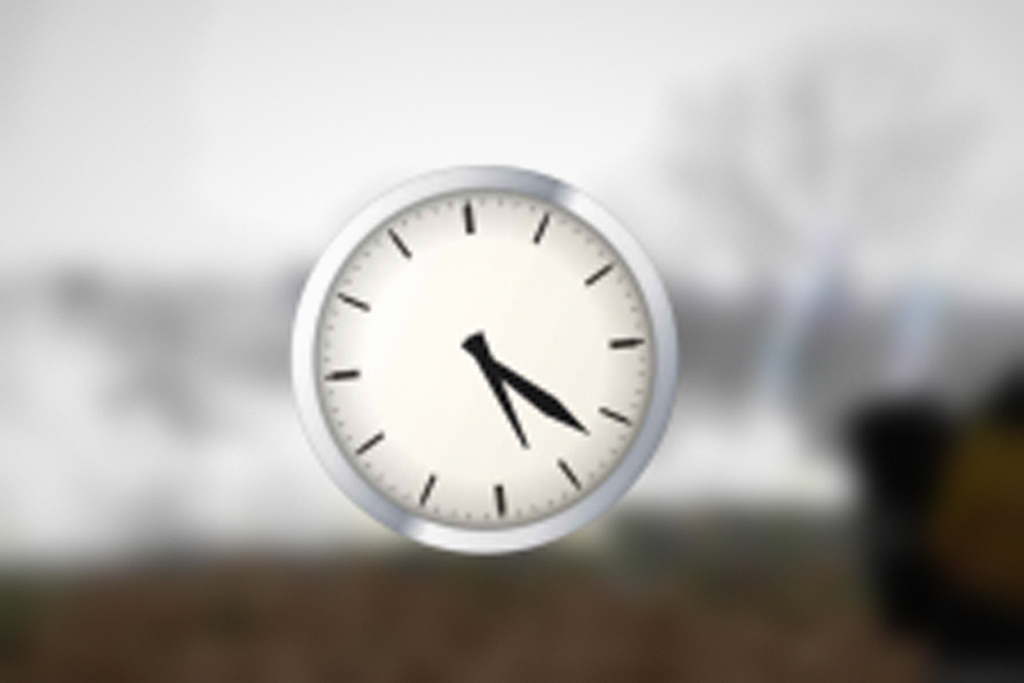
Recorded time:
5h22
